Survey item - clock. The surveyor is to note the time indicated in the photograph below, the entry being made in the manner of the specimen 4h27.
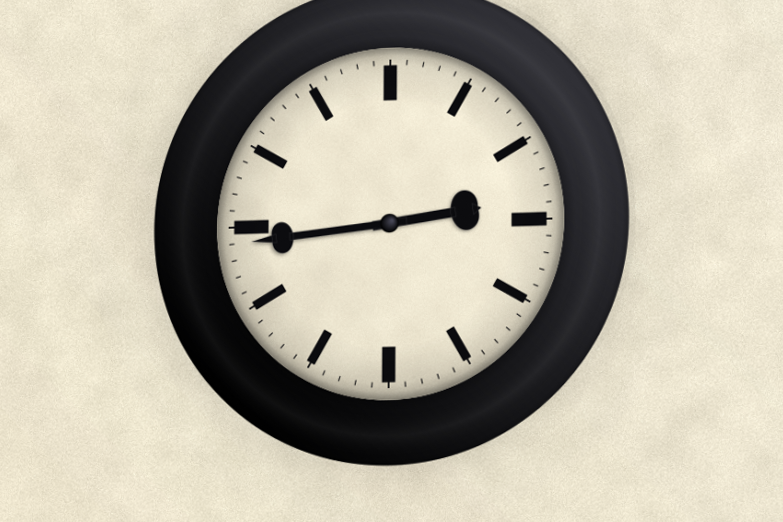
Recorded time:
2h44
